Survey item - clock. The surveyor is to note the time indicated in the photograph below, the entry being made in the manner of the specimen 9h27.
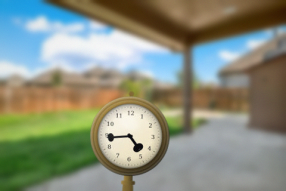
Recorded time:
4h44
